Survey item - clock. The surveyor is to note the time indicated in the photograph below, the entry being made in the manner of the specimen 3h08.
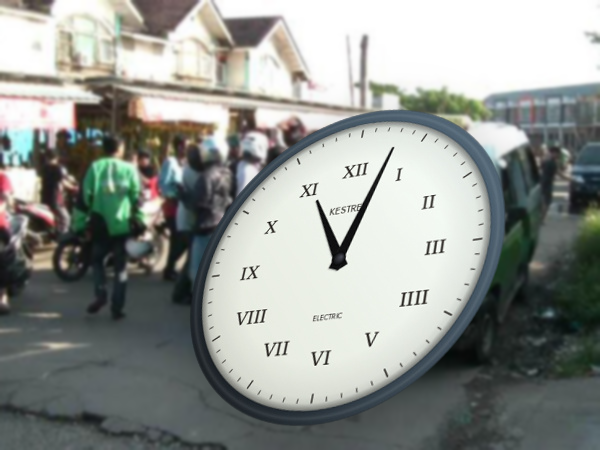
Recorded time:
11h03
